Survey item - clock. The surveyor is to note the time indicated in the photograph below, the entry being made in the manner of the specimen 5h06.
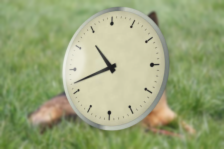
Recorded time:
10h42
